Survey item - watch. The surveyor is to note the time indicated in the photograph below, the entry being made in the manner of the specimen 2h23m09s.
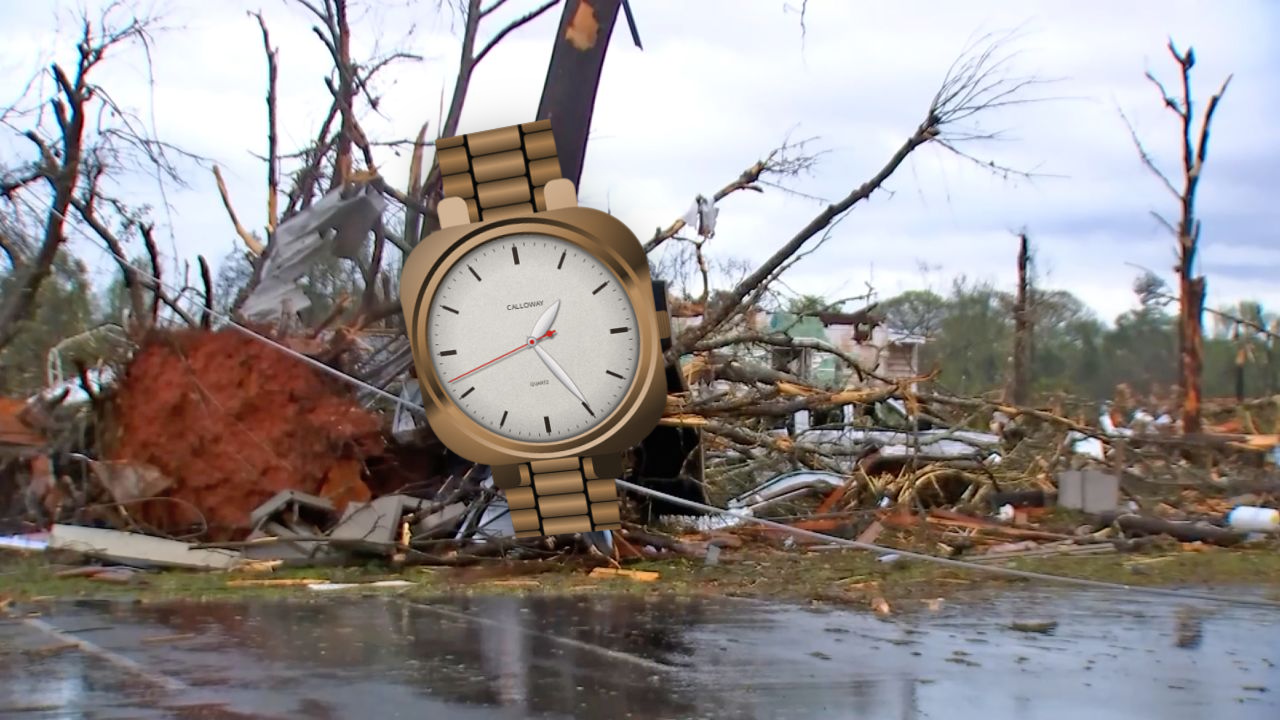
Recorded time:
1h24m42s
